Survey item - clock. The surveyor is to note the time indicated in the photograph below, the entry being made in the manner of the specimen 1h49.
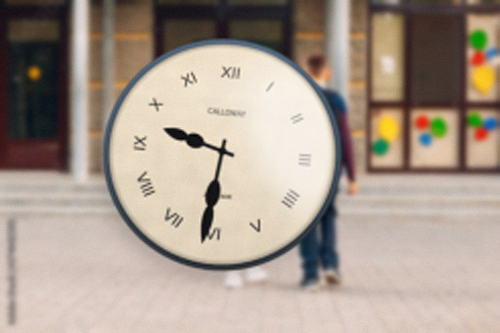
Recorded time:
9h31
